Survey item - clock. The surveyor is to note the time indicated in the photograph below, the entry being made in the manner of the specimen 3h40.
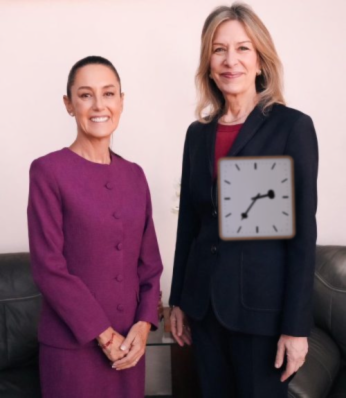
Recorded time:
2h36
